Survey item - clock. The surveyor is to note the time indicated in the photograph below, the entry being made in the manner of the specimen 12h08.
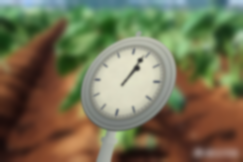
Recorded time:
1h04
